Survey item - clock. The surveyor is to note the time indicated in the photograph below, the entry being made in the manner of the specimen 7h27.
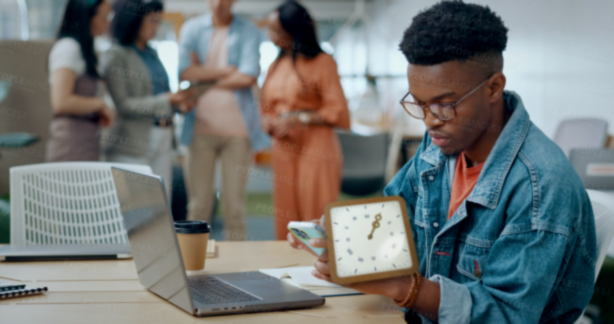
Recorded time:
1h05
